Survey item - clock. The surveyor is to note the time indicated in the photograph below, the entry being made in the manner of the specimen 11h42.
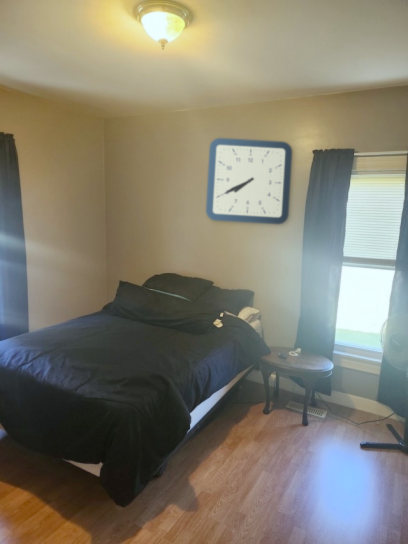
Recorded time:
7h40
